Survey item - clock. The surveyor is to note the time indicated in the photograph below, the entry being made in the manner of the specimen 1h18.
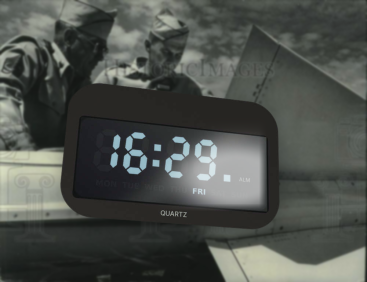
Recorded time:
16h29
